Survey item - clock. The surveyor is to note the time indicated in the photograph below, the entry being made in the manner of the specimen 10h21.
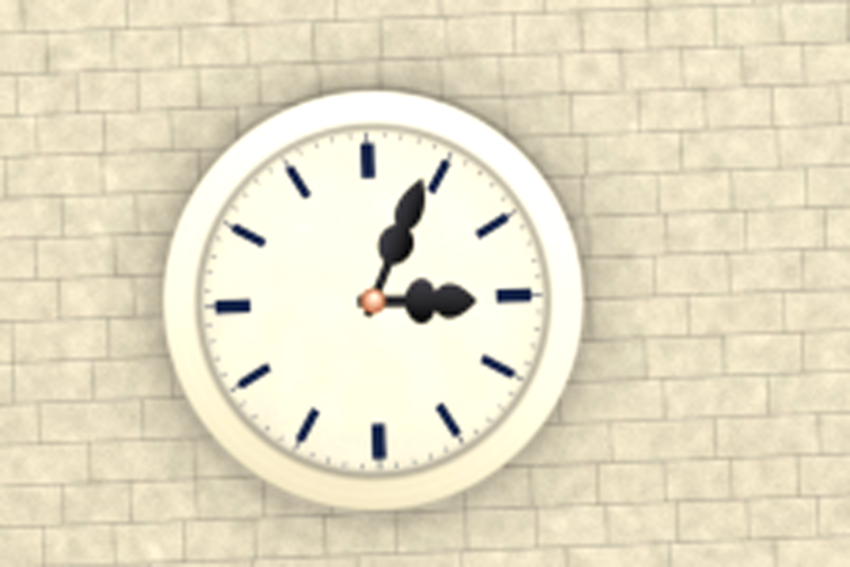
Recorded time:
3h04
